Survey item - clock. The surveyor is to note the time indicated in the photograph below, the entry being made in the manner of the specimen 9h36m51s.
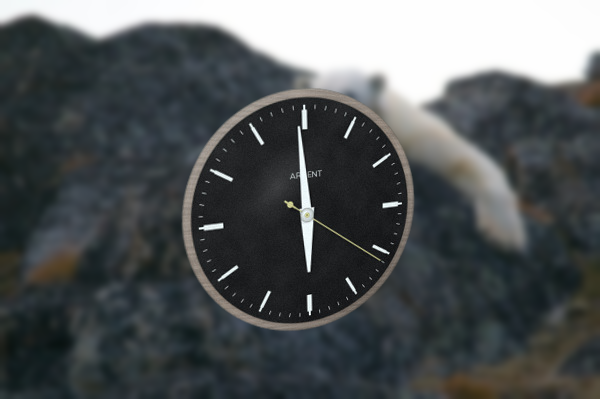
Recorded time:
5h59m21s
